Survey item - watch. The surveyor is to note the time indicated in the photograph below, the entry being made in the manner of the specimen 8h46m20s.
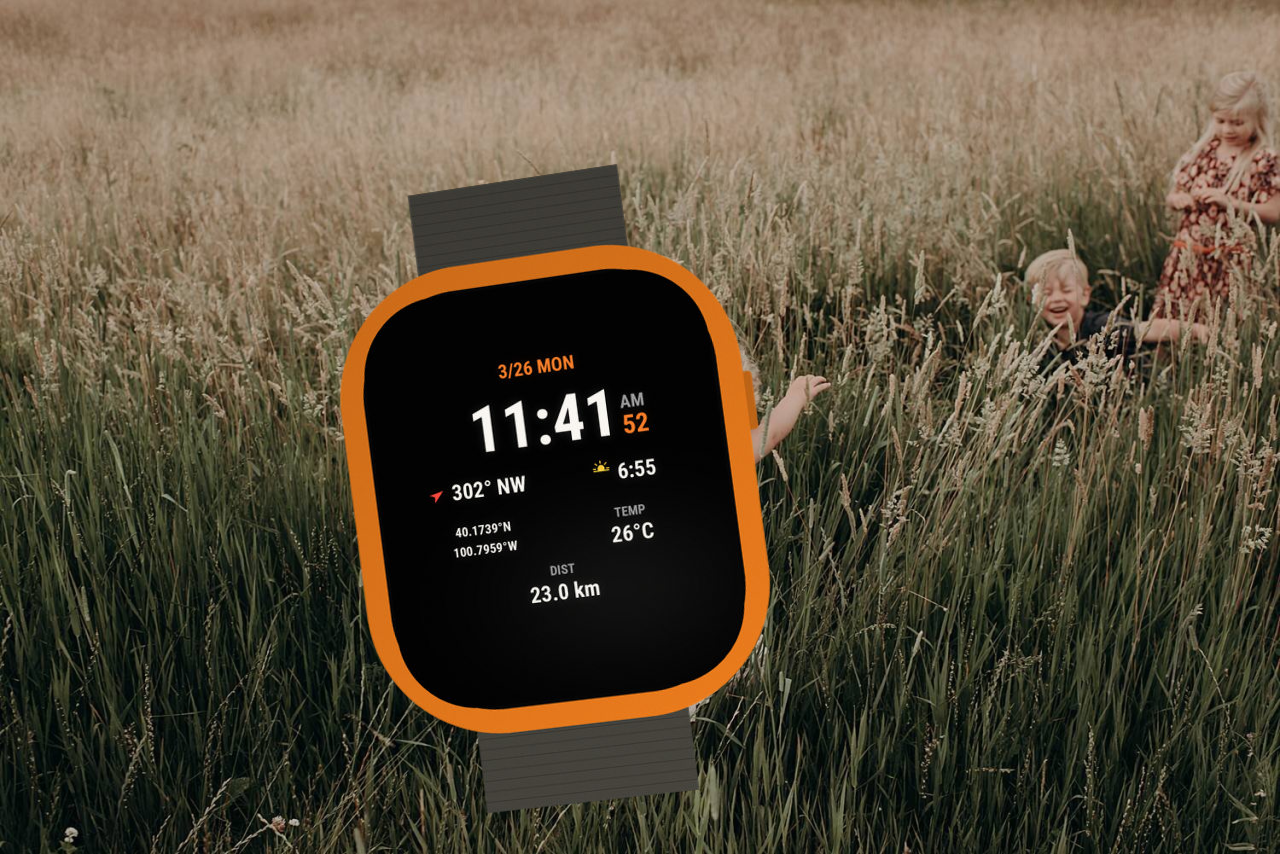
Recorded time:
11h41m52s
